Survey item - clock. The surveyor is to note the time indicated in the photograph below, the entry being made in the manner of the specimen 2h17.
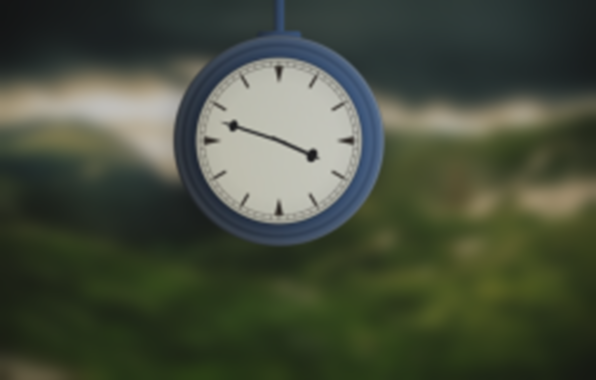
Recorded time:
3h48
